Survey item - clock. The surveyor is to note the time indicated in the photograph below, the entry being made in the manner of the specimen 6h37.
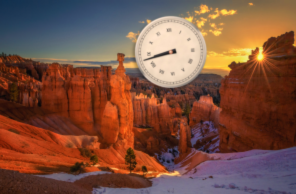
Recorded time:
8h43
